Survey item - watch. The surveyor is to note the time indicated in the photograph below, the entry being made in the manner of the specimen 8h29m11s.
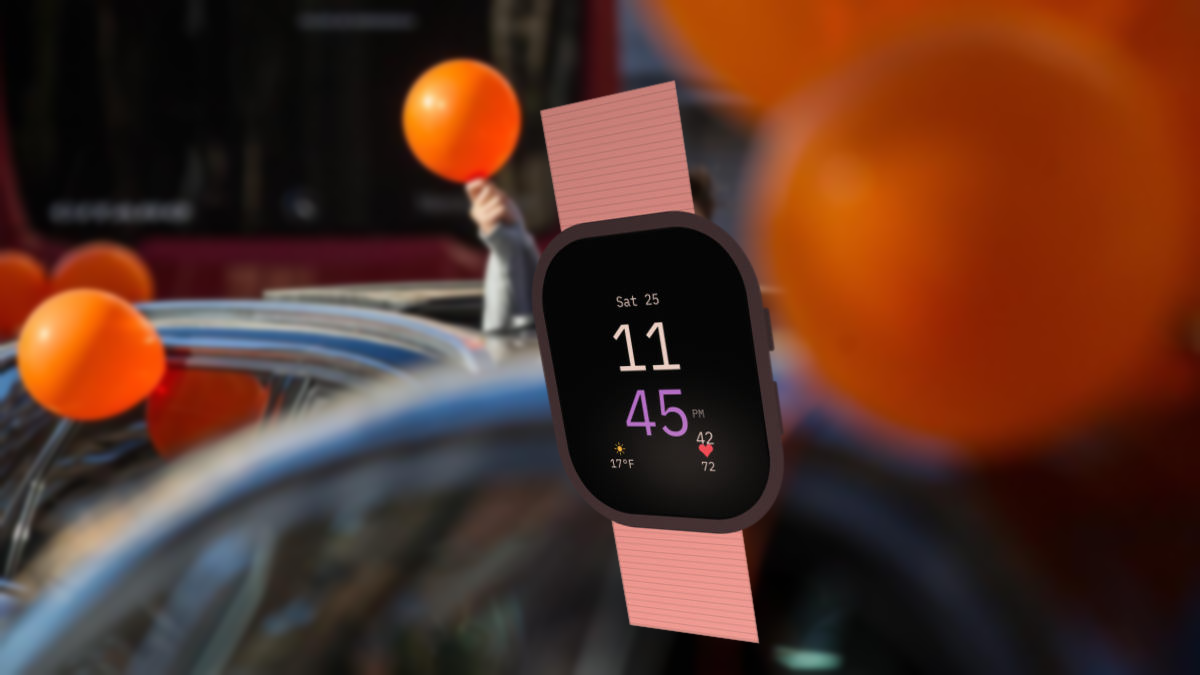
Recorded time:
11h45m42s
